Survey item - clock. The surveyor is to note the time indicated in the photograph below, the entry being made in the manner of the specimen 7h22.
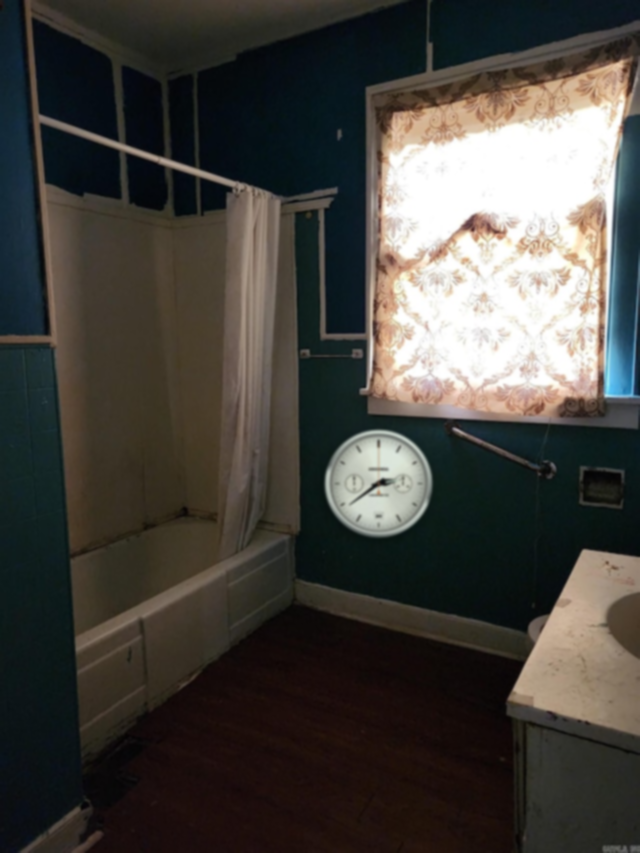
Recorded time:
2h39
